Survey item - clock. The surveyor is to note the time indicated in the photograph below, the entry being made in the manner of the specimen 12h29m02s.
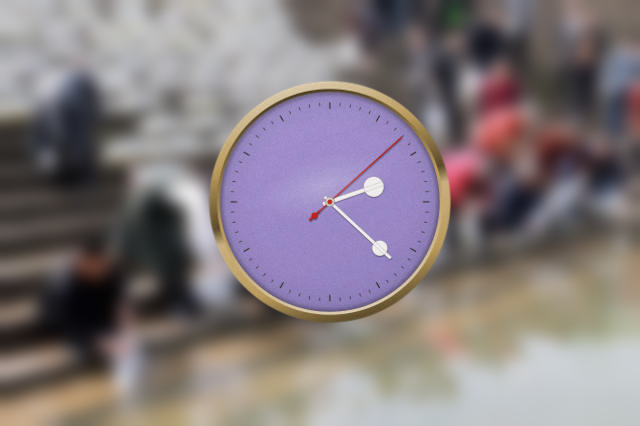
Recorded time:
2h22m08s
